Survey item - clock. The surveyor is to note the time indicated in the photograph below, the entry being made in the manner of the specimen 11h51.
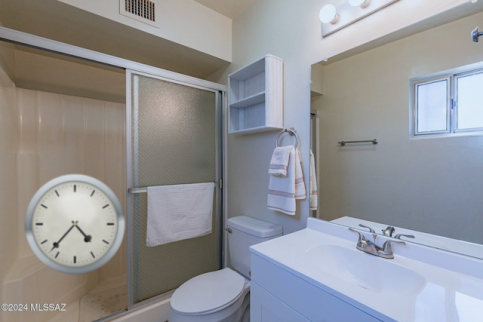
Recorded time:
4h37
